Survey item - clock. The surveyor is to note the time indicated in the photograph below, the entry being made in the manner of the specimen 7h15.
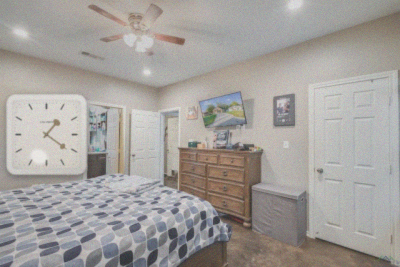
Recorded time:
1h21
